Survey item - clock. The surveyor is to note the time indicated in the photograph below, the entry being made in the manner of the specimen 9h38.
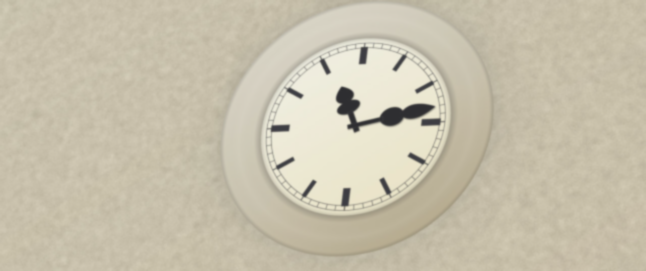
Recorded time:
11h13
